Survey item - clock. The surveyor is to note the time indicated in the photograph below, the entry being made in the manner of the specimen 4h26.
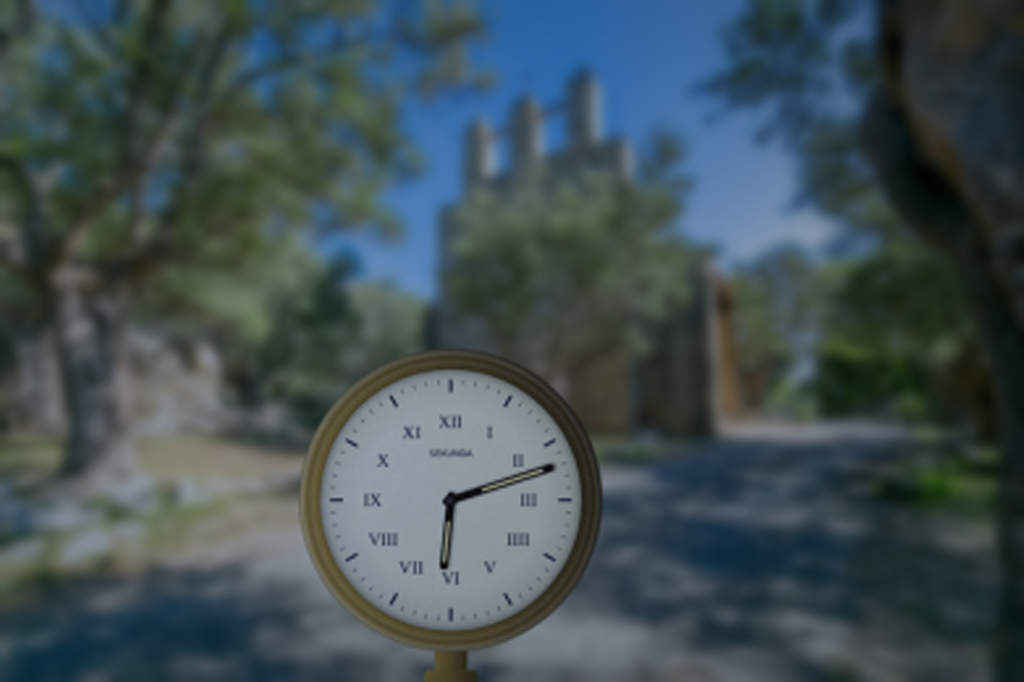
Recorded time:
6h12
